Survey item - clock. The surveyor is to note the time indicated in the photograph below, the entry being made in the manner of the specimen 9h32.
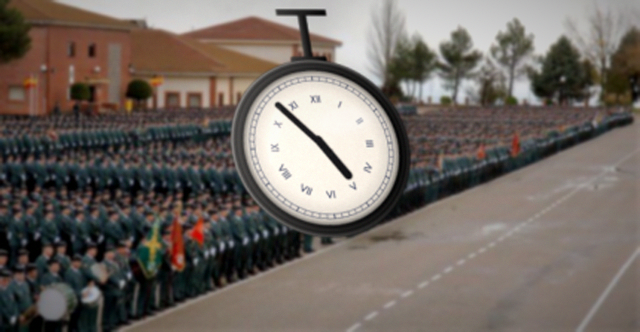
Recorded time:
4h53
